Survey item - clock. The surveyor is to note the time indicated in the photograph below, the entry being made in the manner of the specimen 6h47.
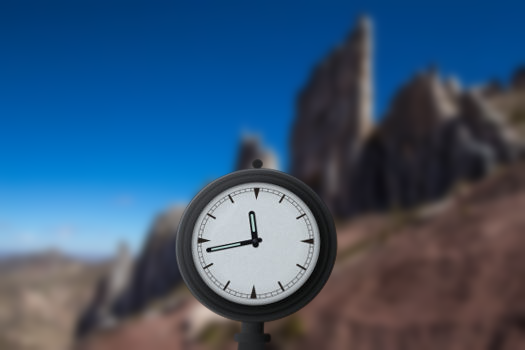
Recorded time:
11h43
